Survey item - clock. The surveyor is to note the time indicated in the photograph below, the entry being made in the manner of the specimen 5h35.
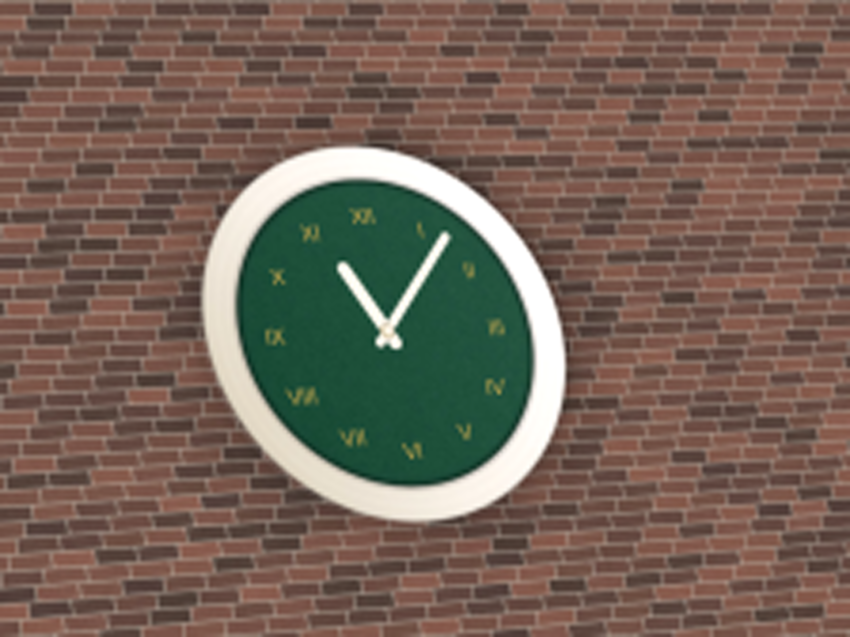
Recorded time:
11h07
